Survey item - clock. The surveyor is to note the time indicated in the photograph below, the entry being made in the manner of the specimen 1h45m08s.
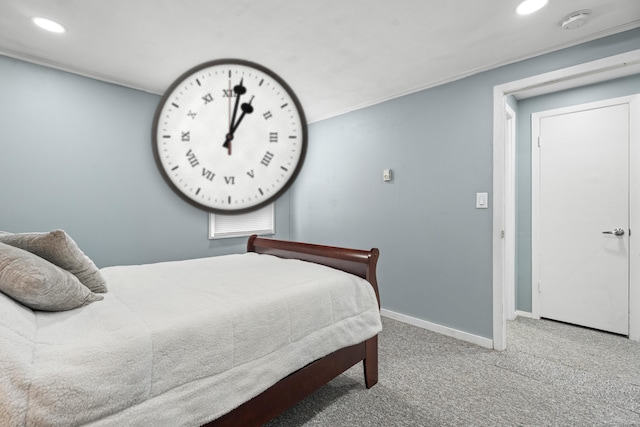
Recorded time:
1h02m00s
